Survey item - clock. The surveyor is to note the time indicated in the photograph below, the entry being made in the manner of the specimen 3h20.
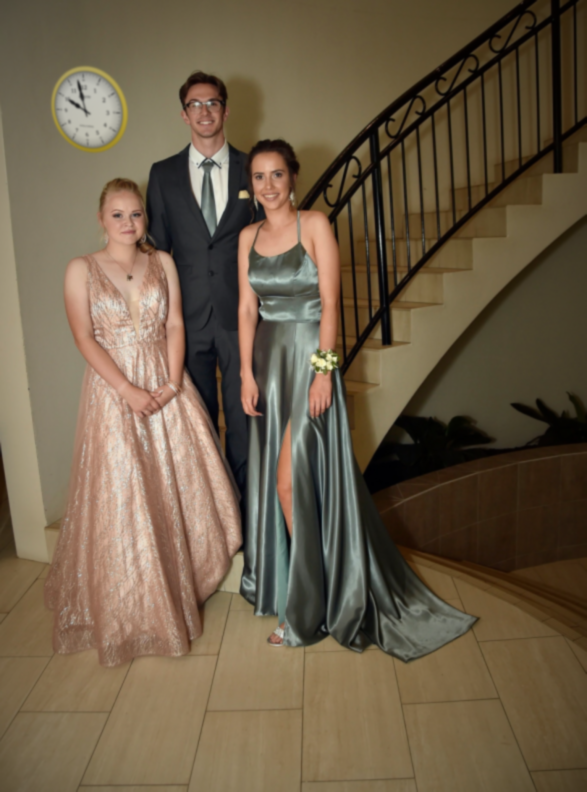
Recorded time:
9h58
